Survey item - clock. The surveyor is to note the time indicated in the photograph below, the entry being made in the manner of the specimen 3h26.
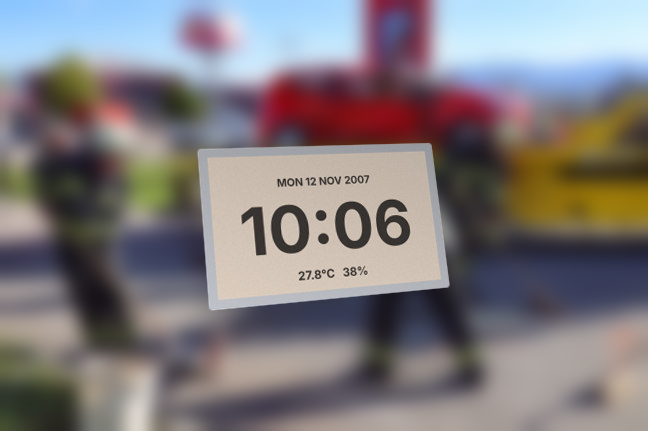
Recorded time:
10h06
